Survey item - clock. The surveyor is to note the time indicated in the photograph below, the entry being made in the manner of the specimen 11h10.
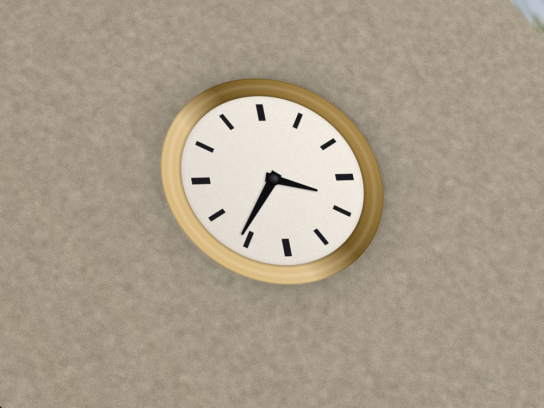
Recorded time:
3h36
